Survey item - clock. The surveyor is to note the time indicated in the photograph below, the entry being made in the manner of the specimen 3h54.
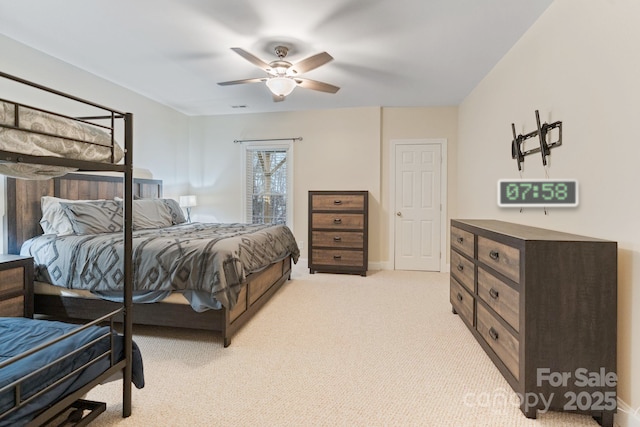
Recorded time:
7h58
